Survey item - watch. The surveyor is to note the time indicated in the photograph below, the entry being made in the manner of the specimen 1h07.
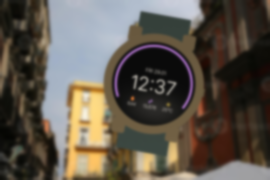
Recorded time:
12h37
